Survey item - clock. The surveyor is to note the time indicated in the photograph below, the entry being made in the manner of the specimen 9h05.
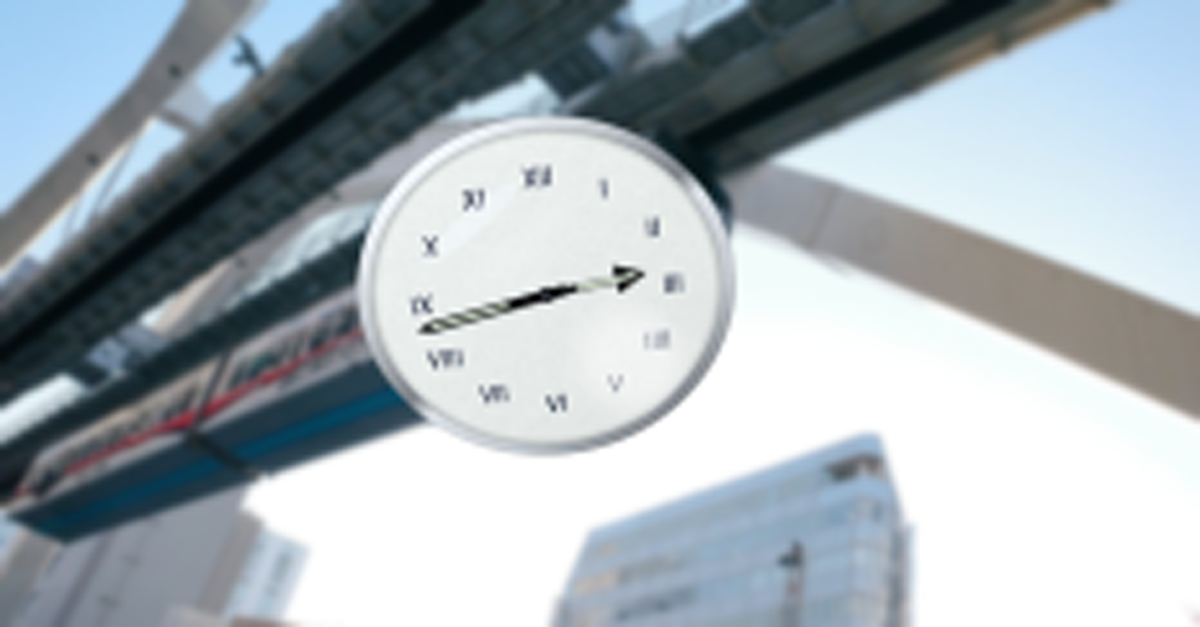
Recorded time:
2h43
